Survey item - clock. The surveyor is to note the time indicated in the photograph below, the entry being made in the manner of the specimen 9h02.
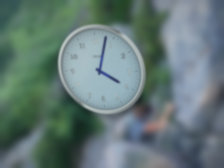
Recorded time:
4h03
